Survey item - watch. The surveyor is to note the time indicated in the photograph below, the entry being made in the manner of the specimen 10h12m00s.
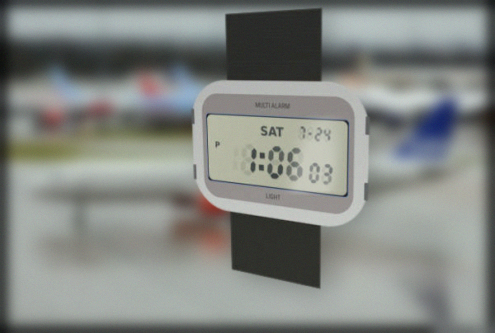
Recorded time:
1h06m03s
